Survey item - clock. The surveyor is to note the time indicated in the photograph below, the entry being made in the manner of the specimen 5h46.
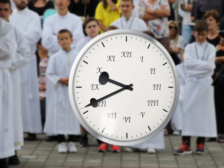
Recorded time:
9h41
